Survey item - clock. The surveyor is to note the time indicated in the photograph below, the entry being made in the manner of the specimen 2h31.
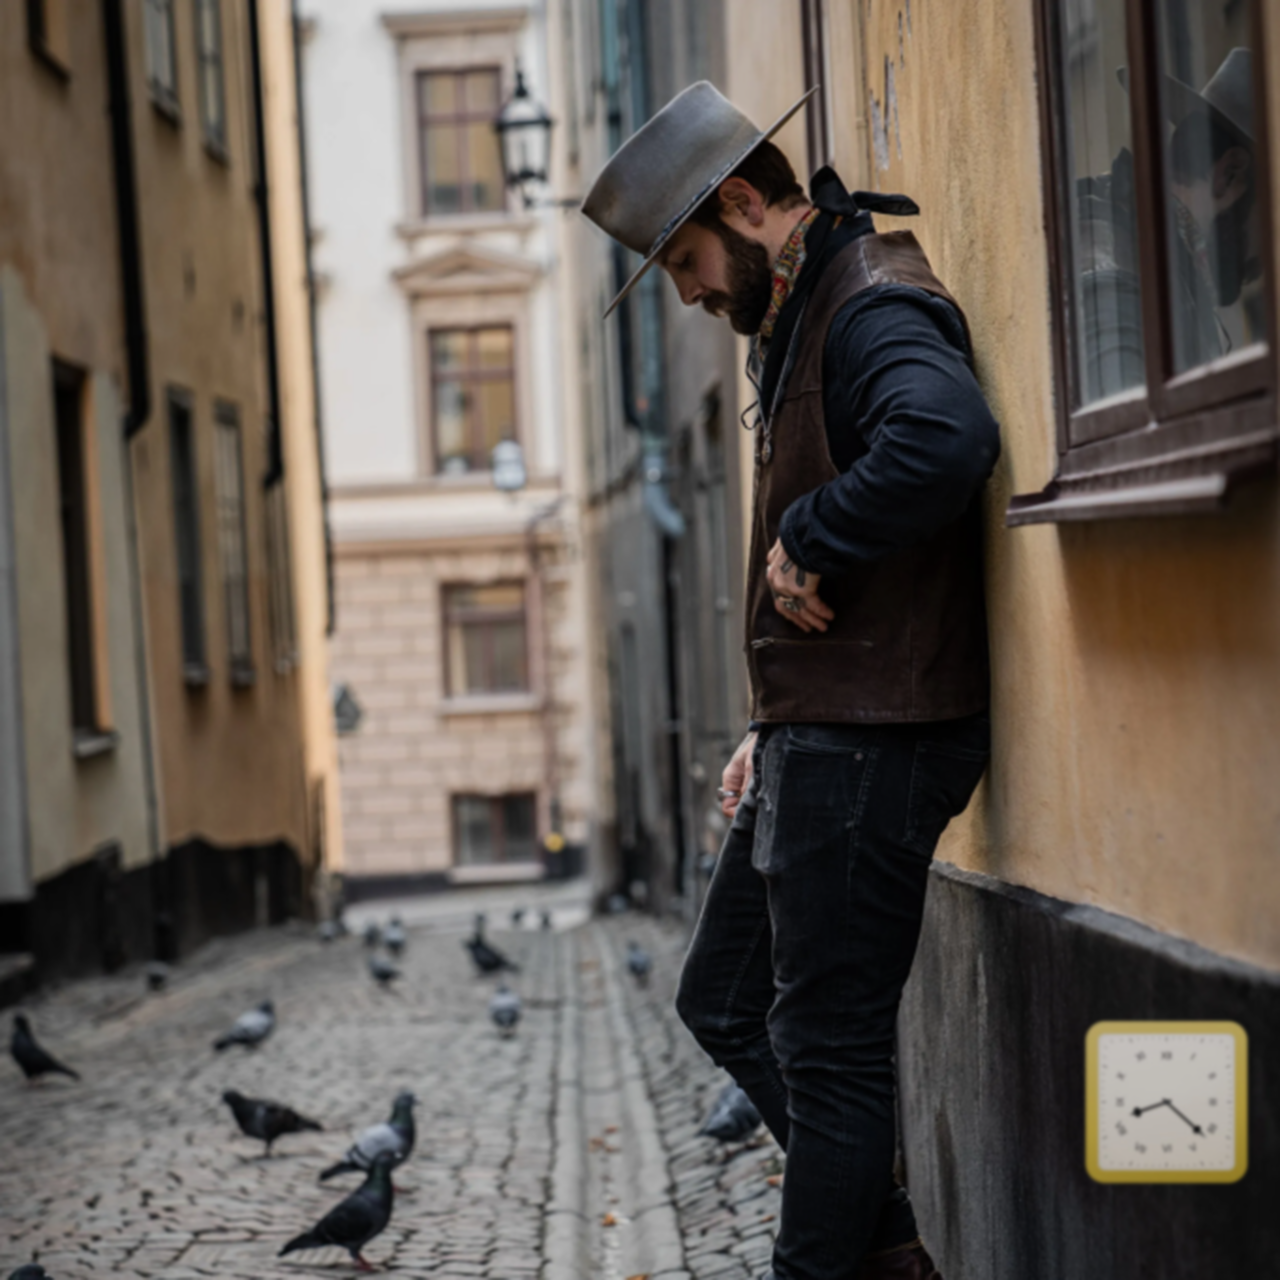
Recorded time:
8h22
